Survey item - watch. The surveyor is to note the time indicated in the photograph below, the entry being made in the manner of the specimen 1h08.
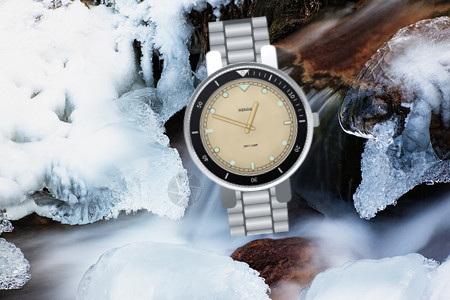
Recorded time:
12h49
